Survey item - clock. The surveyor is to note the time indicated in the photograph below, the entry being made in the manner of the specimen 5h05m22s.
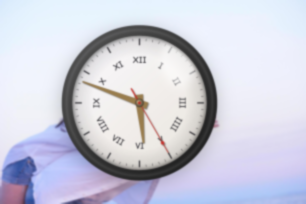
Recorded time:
5h48m25s
